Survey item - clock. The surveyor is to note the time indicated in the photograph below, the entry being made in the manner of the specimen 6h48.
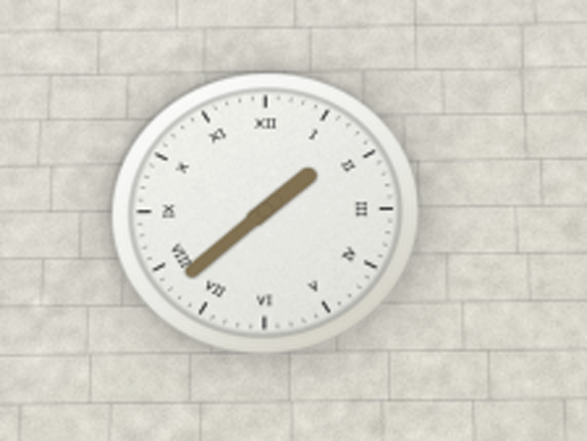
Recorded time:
1h38
